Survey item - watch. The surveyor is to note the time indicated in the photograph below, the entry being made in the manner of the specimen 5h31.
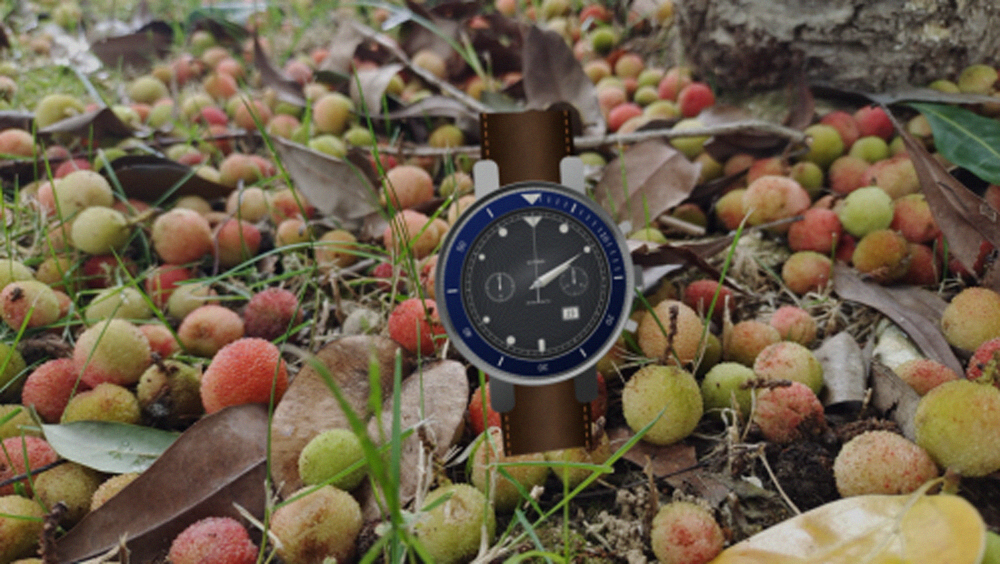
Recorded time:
2h10
